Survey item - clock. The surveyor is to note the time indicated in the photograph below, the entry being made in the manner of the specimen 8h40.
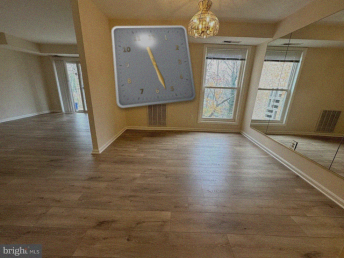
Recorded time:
11h27
